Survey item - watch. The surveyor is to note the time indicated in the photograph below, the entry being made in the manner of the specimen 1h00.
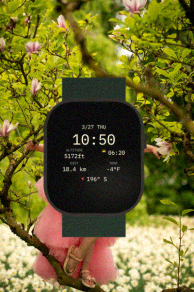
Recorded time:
10h50
